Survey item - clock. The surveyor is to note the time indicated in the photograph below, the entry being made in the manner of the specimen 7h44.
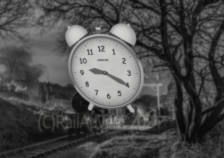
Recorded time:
9h20
